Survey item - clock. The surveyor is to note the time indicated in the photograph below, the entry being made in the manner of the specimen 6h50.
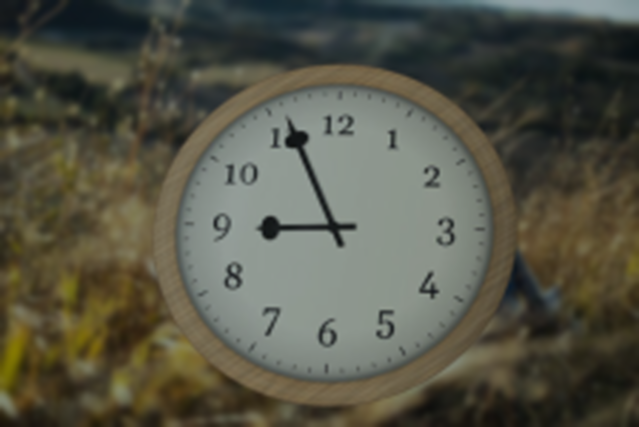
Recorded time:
8h56
